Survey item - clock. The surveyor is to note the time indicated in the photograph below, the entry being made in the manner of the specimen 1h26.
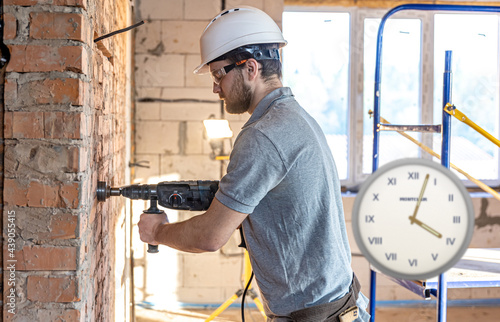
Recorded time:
4h03
